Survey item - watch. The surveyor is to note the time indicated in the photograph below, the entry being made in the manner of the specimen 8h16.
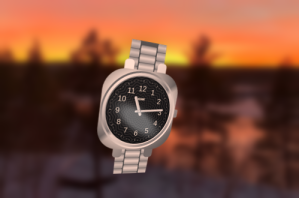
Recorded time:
11h14
